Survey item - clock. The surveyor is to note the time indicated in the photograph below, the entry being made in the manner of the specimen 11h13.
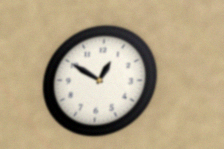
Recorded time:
12h50
